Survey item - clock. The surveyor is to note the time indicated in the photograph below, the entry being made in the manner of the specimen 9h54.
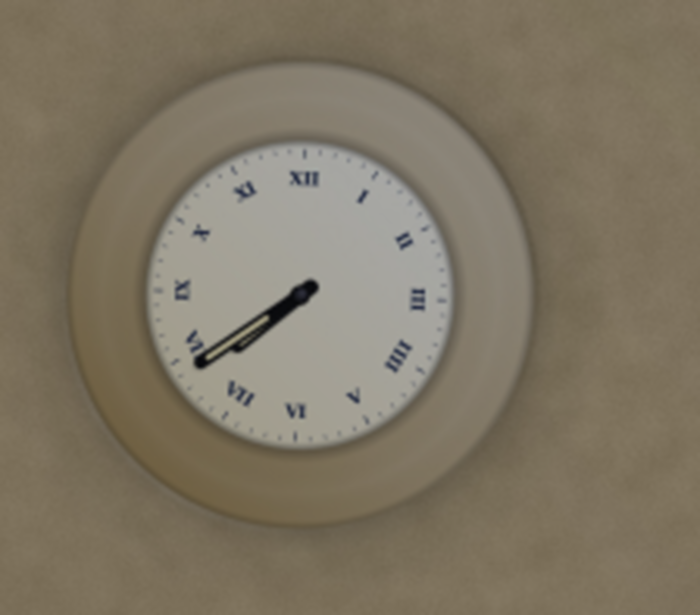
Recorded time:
7h39
